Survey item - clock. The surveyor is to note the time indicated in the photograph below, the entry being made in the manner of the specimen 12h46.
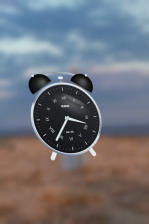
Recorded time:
3h36
